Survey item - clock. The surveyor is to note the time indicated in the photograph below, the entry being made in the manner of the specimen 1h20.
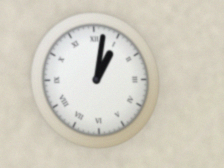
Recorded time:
1h02
